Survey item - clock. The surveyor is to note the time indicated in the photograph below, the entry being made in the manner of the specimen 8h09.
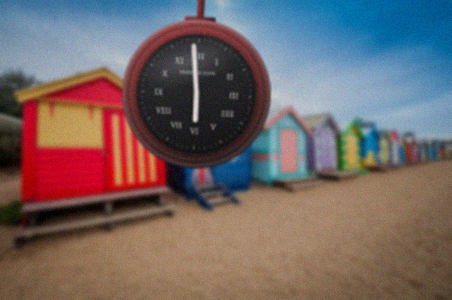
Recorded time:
5h59
